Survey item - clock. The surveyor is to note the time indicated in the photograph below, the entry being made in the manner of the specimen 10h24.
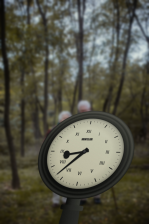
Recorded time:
8h37
